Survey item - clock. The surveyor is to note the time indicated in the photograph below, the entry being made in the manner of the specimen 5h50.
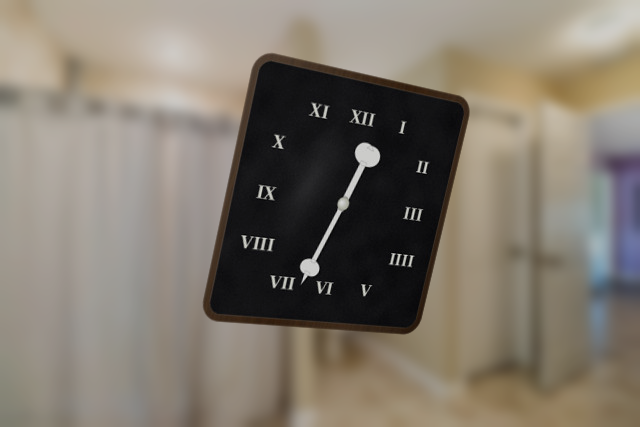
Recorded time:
12h33
